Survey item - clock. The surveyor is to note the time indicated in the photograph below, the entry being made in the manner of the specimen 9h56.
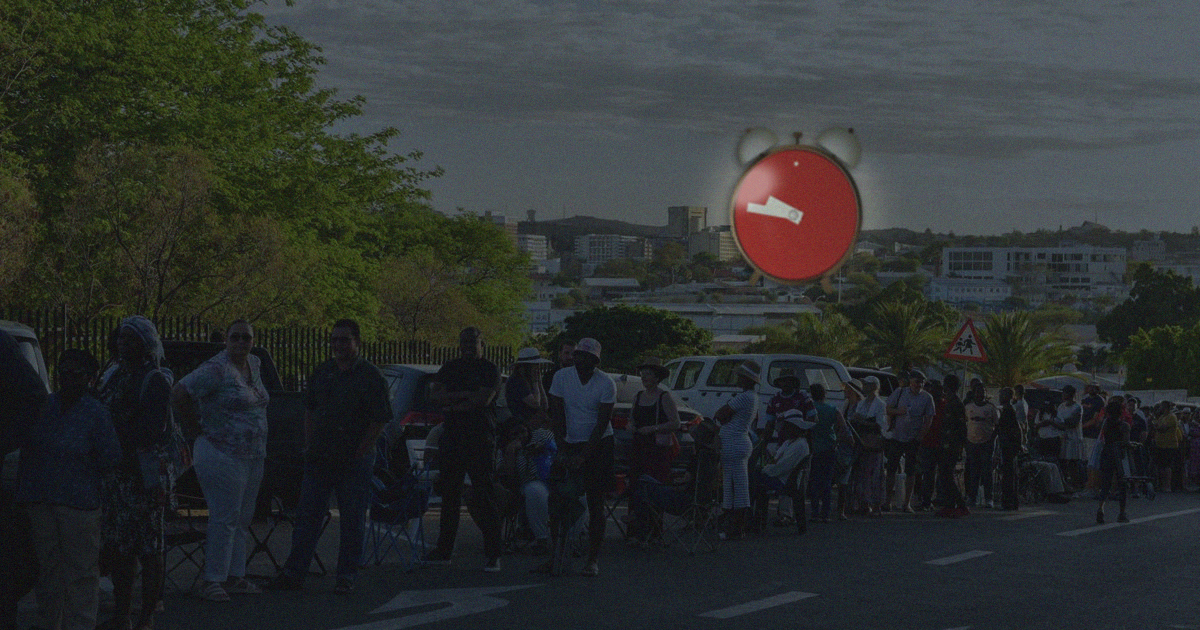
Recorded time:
9h46
